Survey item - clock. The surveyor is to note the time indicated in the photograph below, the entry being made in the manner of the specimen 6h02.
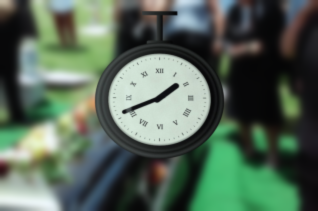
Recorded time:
1h41
